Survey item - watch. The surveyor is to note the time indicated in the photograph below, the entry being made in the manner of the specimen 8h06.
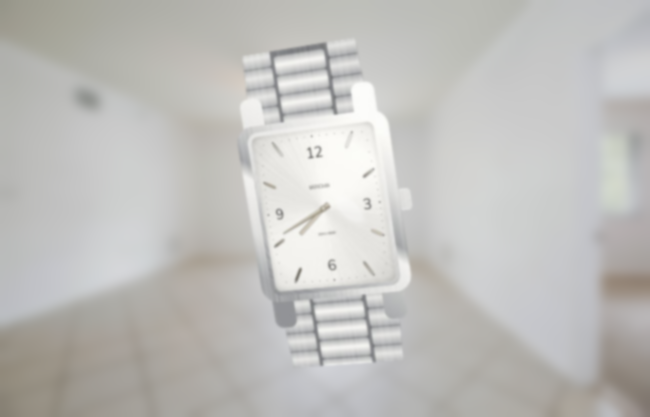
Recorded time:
7h41
